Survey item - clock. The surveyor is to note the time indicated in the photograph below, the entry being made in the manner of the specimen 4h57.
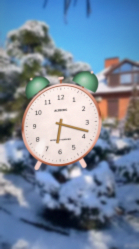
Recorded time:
6h18
